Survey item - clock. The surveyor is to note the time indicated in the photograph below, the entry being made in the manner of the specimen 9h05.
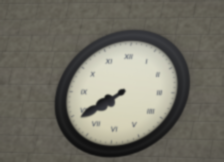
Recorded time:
7h39
